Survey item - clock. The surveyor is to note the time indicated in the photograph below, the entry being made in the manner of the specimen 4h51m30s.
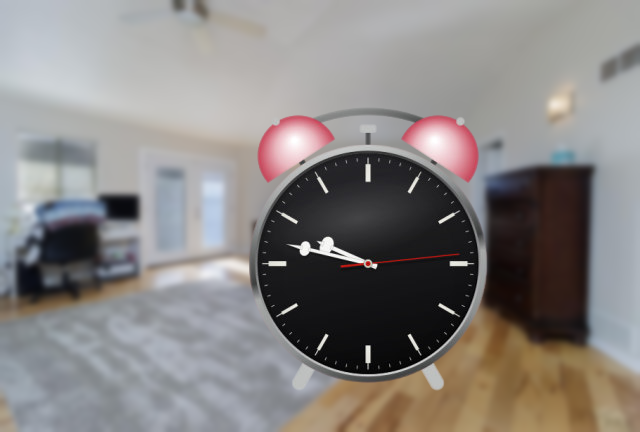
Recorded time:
9h47m14s
